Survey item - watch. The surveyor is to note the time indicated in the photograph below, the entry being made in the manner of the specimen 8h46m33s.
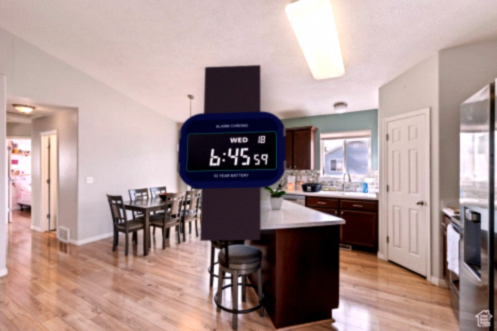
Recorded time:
6h45m59s
